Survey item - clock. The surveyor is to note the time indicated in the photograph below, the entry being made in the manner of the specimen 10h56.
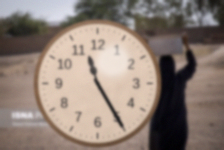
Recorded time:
11h25
